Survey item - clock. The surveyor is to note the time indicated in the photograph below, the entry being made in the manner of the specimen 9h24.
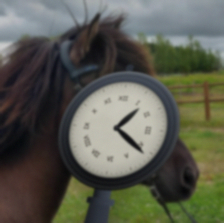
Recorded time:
1h21
